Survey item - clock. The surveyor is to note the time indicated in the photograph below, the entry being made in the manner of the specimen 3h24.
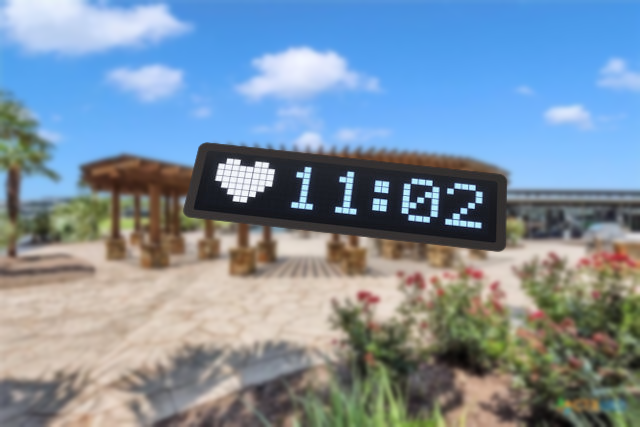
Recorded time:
11h02
